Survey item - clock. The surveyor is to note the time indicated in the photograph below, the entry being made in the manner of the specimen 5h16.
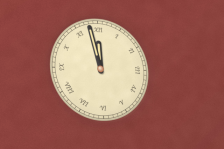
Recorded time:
11h58
